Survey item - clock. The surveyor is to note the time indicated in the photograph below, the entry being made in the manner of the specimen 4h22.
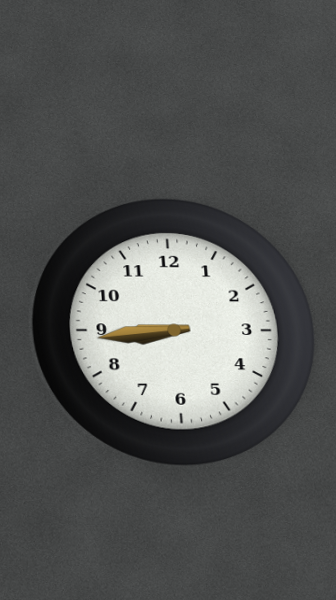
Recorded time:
8h44
